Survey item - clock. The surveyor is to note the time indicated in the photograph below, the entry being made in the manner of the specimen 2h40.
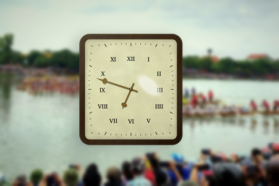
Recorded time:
6h48
